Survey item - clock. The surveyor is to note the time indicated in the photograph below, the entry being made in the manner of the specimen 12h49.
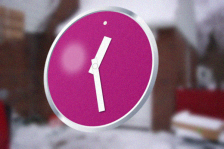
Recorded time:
12h26
